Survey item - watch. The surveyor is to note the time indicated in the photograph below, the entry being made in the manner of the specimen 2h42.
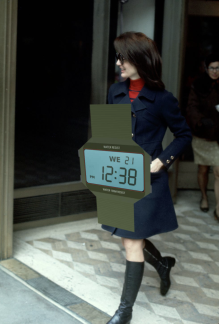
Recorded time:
12h38
